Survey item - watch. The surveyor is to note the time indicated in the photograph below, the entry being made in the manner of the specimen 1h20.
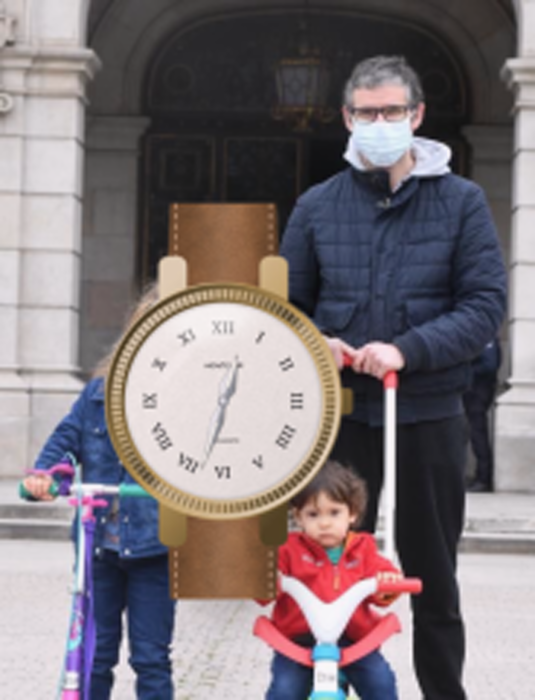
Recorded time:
12h33
